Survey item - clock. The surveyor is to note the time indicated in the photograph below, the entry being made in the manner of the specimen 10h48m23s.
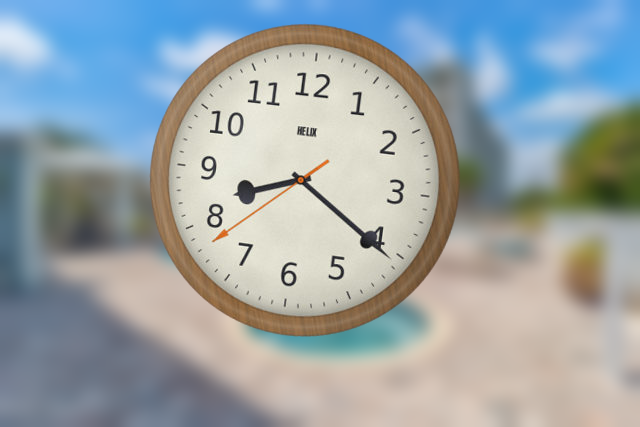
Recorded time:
8h20m38s
